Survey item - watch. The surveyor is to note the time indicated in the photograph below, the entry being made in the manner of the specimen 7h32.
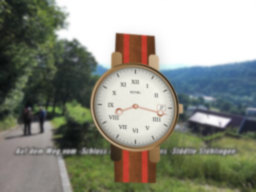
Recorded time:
8h17
